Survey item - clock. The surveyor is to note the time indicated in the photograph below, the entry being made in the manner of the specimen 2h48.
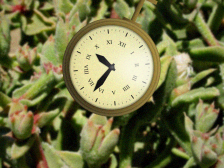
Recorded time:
9h32
